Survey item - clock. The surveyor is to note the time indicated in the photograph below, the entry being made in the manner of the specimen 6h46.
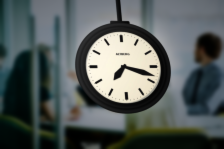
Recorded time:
7h18
